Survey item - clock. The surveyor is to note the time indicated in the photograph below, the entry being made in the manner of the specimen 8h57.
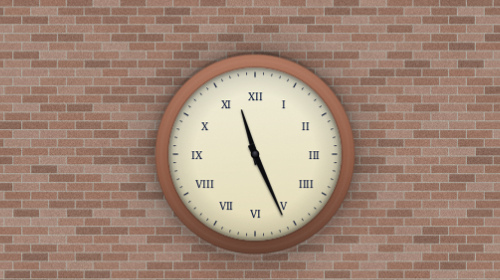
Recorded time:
11h26
